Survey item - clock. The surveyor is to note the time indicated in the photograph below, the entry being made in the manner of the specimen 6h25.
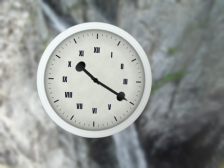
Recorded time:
10h20
